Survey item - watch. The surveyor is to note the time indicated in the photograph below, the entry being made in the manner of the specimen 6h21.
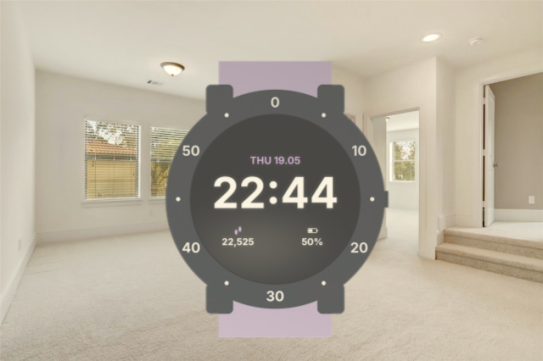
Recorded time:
22h44
